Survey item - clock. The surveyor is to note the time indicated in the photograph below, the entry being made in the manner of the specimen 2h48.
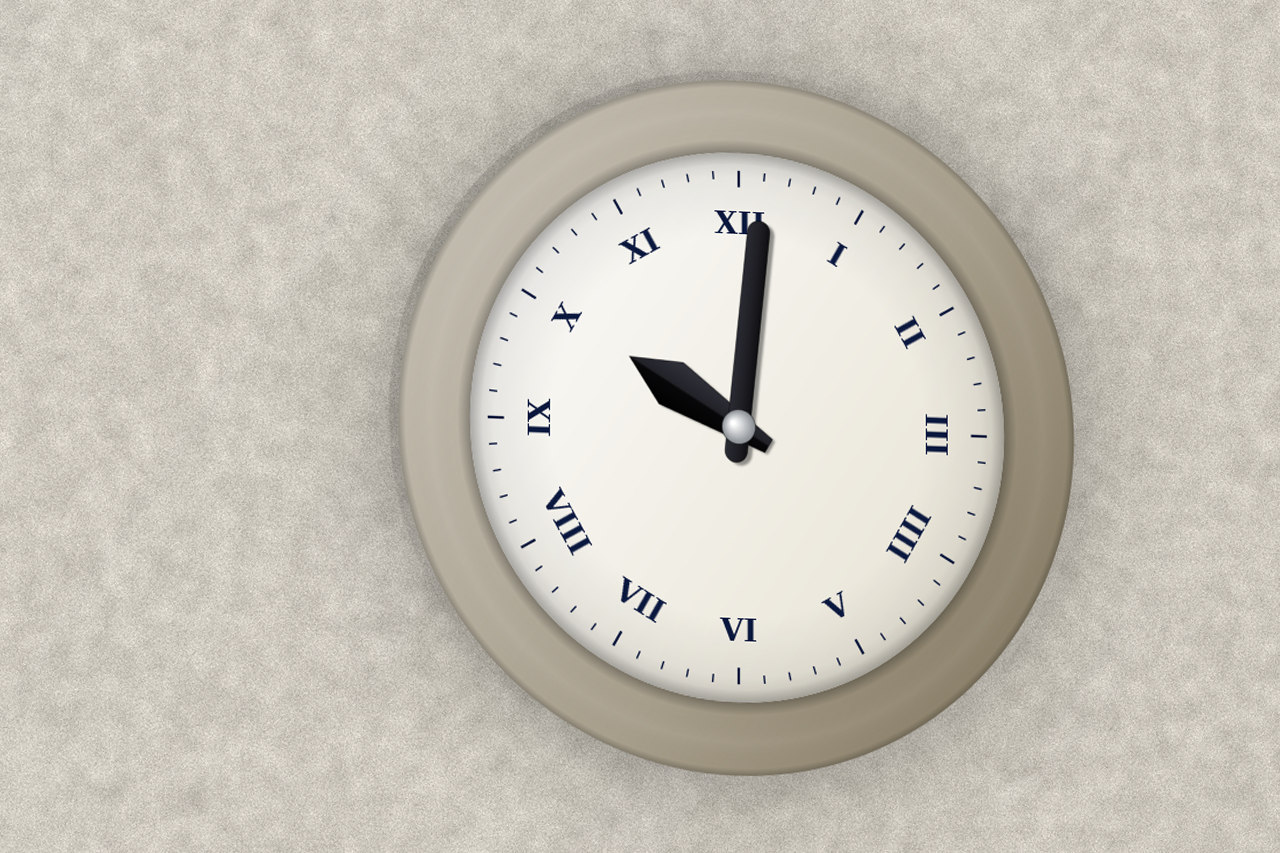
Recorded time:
10h01
